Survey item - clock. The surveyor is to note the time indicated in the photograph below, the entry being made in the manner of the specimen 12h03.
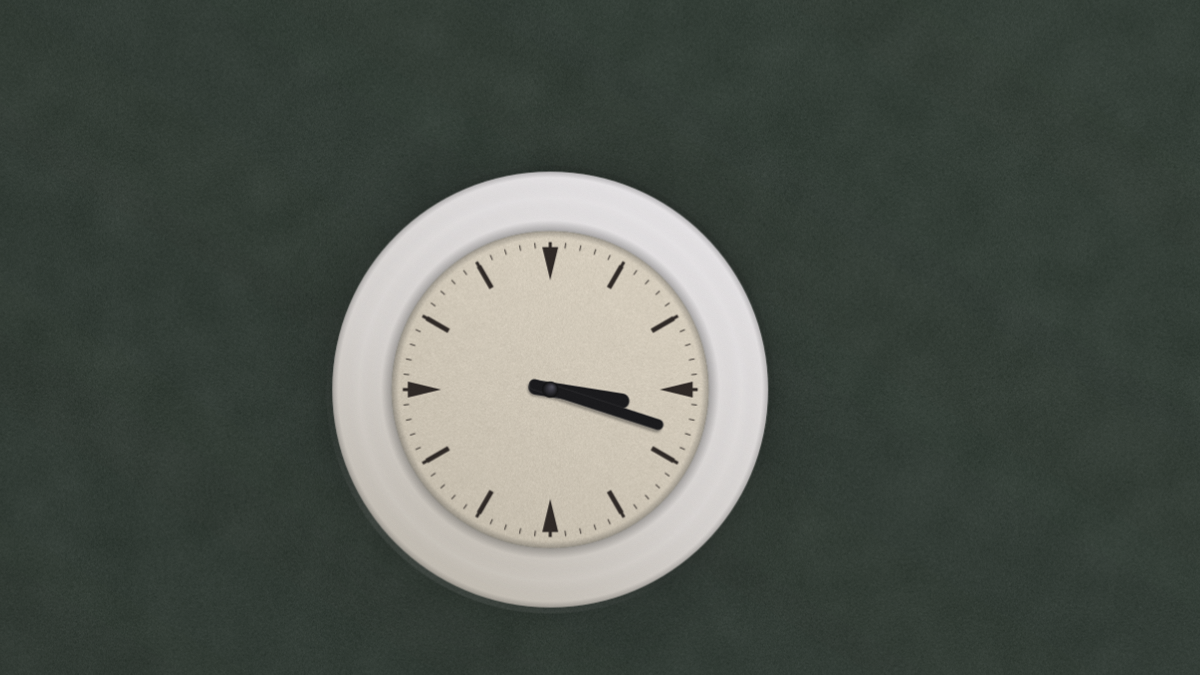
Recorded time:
3h18
